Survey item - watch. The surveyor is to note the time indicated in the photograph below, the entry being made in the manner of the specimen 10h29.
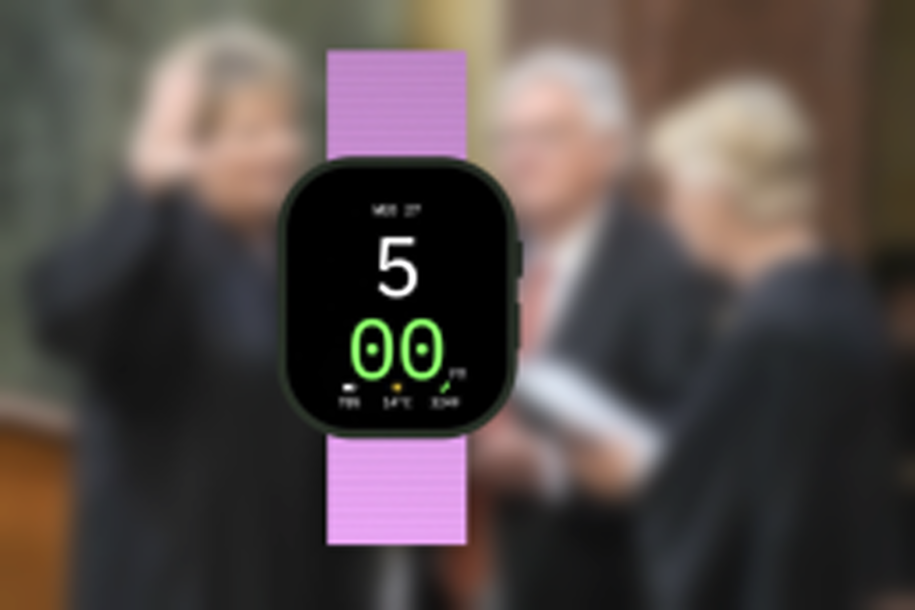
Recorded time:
5h00
